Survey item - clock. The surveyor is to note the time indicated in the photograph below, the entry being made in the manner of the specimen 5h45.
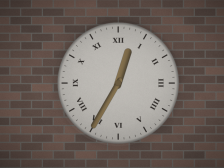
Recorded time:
12h35
